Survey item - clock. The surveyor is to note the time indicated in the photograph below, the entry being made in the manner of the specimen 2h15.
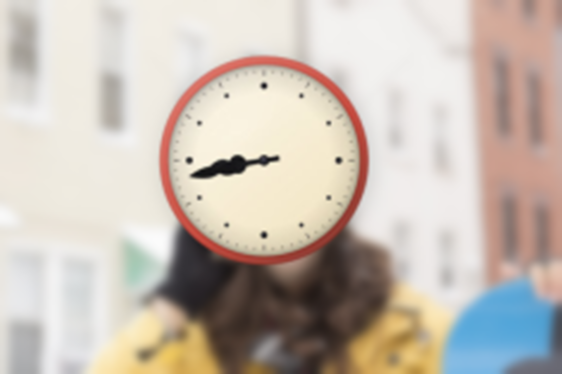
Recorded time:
8h43
